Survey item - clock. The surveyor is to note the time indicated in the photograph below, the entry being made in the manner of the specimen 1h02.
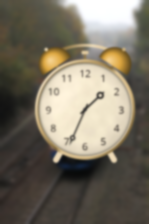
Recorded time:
1h34
